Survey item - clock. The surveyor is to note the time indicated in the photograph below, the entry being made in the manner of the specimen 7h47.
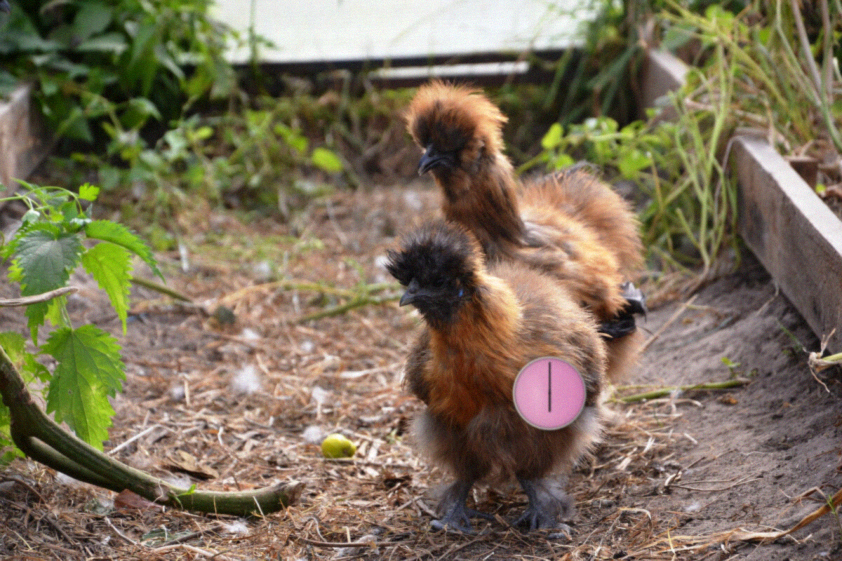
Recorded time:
6h00
